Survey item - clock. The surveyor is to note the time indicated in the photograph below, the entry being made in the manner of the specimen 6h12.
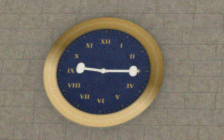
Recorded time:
9h15
